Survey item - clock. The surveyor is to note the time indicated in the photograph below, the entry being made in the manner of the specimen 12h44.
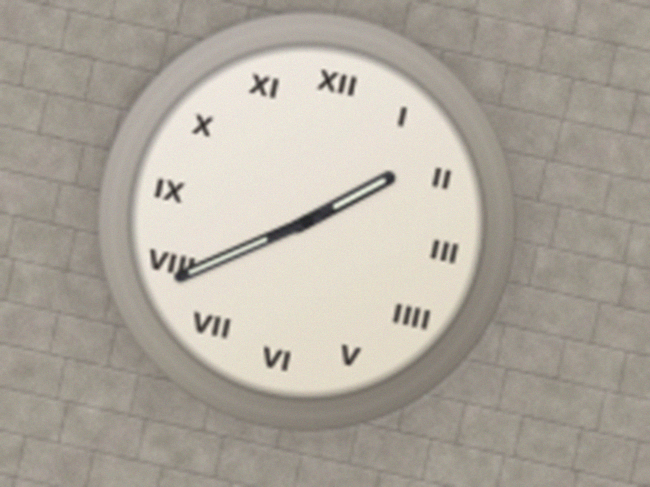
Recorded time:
1h39
